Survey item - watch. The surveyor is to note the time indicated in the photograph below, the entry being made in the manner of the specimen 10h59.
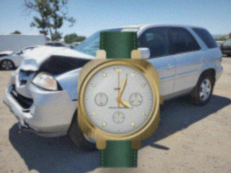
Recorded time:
4h03
